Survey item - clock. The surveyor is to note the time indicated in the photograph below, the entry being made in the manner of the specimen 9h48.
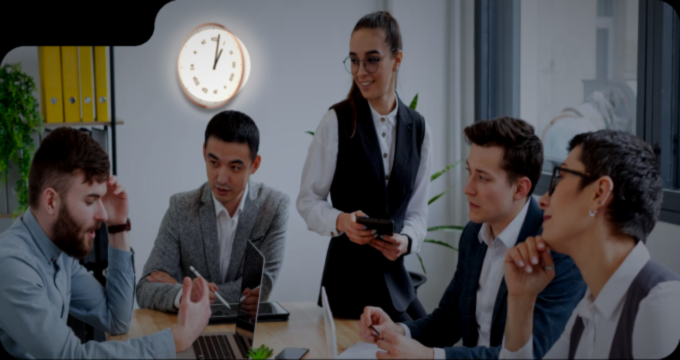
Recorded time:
1h02
